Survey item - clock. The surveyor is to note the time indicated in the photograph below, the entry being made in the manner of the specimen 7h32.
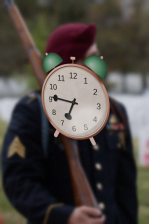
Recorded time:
6h46
